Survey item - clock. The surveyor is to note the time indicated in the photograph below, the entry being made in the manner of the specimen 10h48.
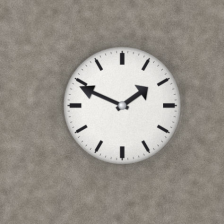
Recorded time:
1h49
